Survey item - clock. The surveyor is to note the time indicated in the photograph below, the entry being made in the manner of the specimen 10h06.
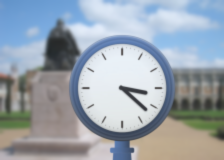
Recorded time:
3h22
